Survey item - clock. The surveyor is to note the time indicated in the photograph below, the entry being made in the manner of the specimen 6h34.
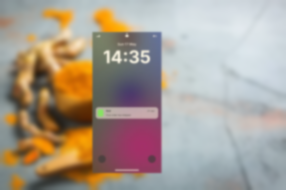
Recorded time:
14h35
